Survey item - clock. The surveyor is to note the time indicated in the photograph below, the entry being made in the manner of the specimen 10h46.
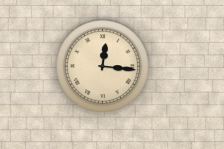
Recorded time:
12h16
